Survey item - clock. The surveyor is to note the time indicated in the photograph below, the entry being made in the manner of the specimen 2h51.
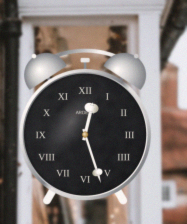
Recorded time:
12h27
